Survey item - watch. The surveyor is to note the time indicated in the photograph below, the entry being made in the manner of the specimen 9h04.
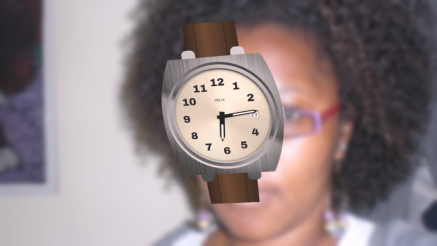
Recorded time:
6h14
